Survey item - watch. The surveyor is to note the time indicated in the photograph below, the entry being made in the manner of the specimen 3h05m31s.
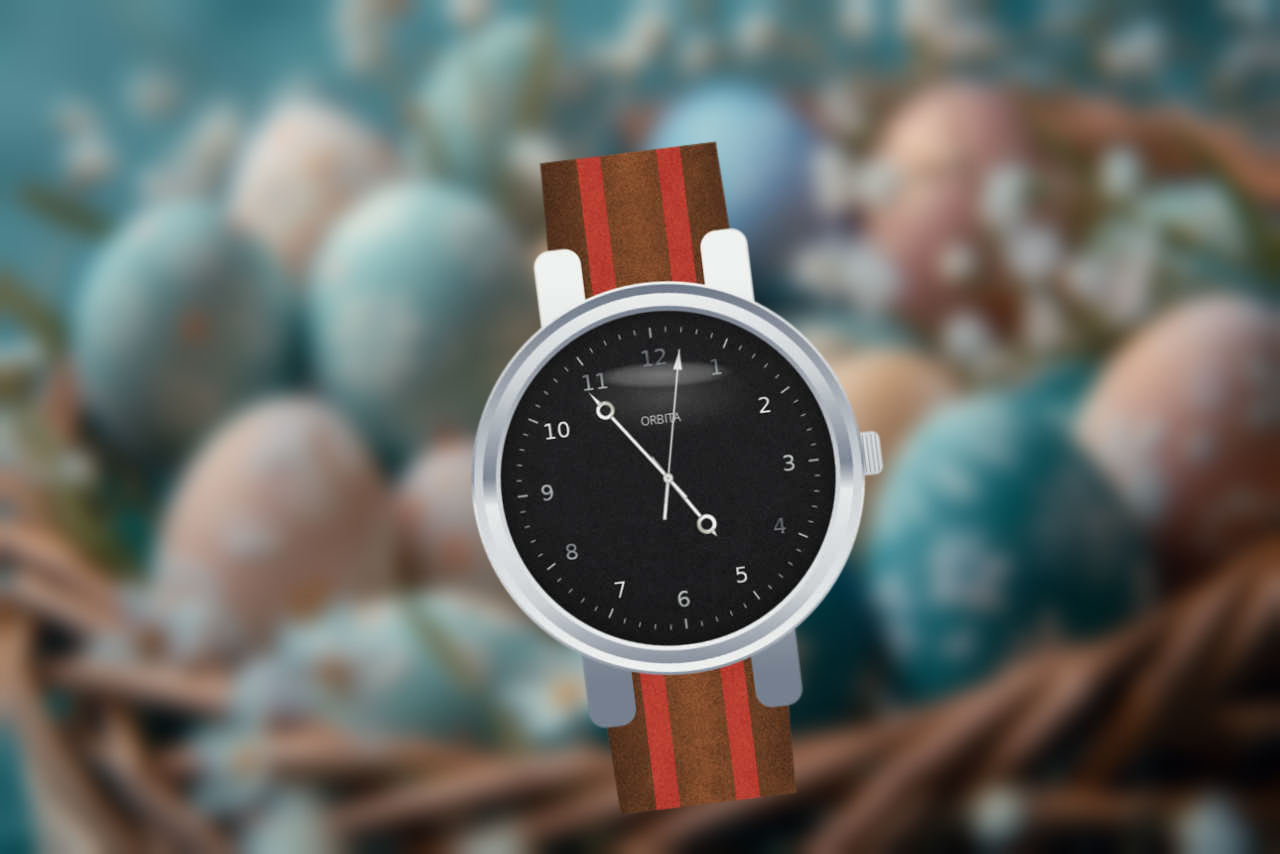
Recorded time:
4h54m02s
